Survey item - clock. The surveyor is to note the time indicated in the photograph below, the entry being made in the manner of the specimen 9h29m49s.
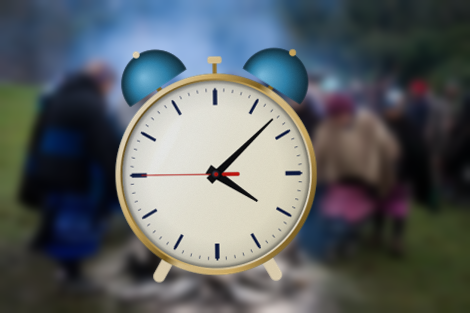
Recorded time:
4h07m45s
